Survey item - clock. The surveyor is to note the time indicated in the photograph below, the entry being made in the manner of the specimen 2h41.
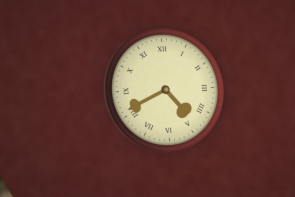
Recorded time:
4h41
